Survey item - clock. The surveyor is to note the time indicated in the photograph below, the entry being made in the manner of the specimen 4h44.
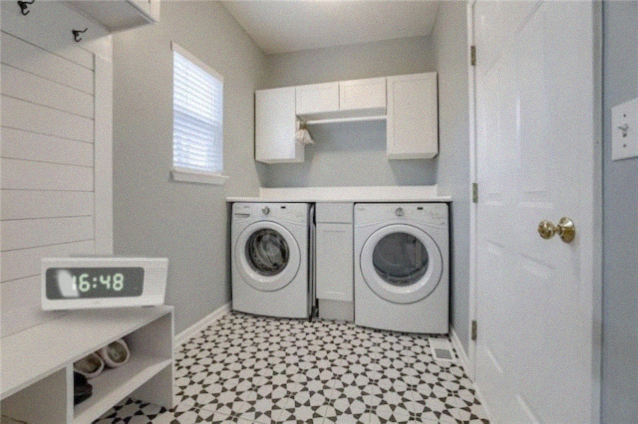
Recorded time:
16h48
